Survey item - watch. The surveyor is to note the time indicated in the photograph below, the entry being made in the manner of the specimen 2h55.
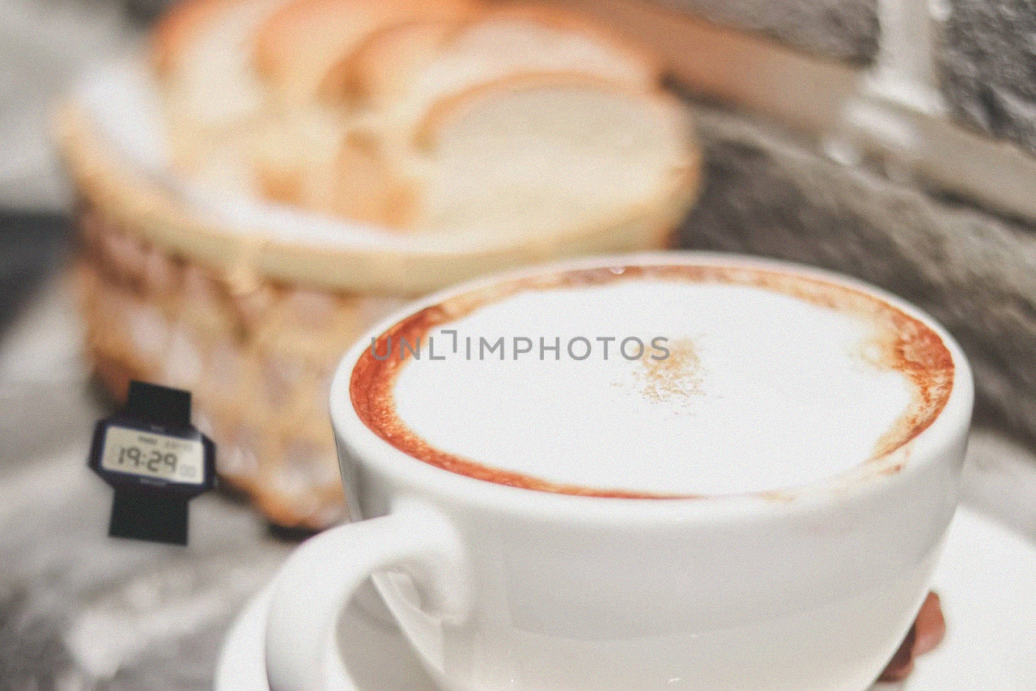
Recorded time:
19h29
